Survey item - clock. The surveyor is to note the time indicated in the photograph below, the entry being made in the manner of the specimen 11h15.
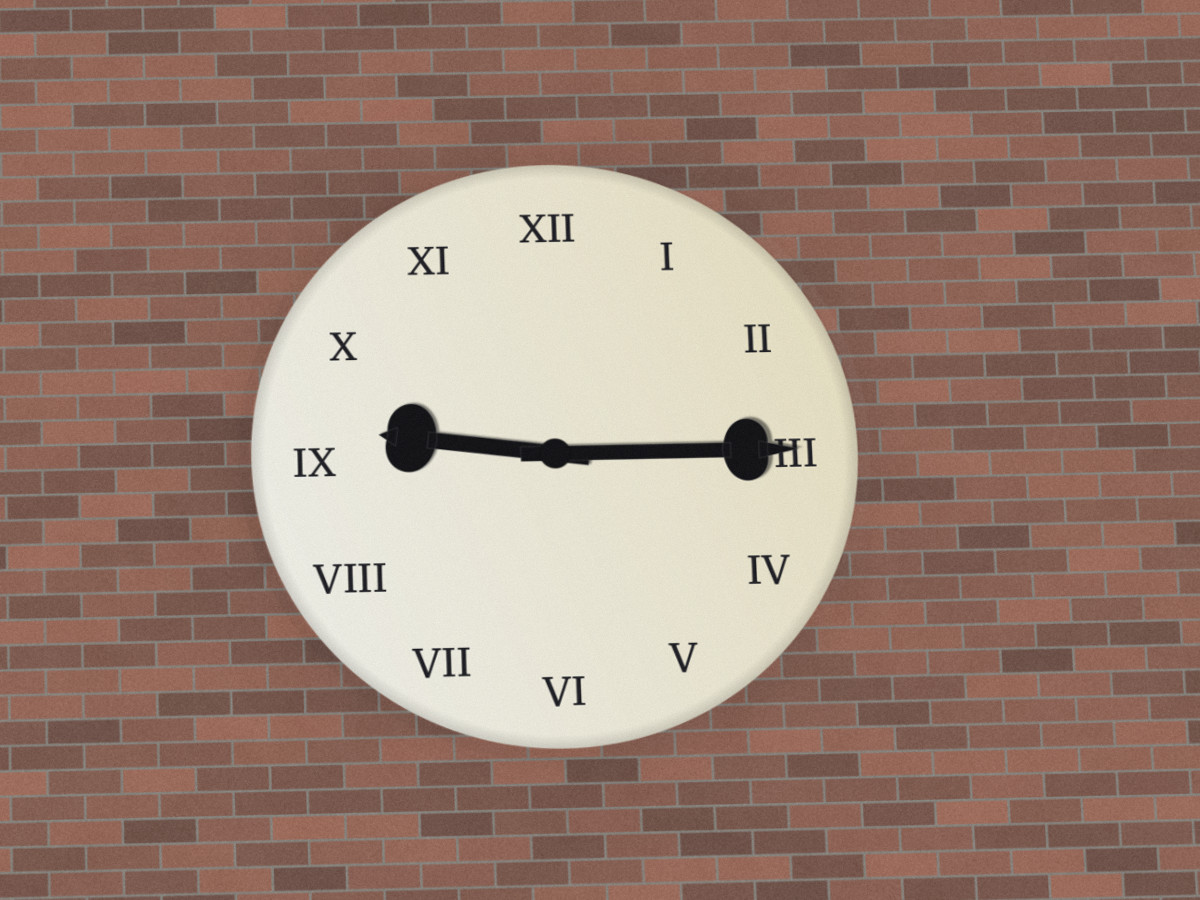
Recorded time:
9h15
